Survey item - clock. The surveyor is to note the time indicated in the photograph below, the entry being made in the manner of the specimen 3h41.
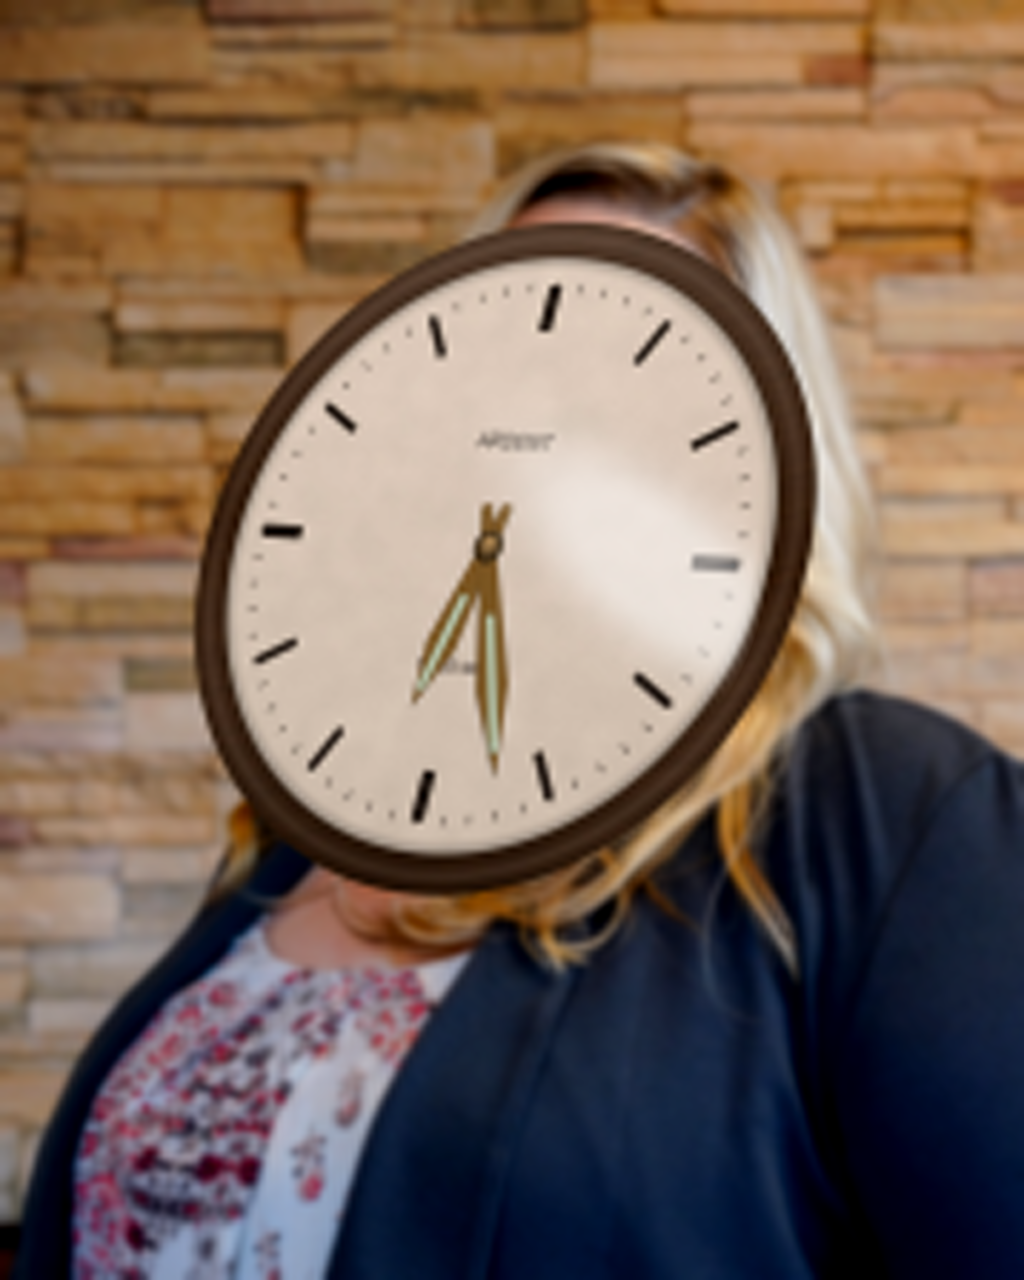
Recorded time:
6h27
